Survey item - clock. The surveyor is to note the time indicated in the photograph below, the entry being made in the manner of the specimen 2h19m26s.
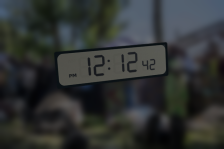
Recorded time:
12h12m42s
